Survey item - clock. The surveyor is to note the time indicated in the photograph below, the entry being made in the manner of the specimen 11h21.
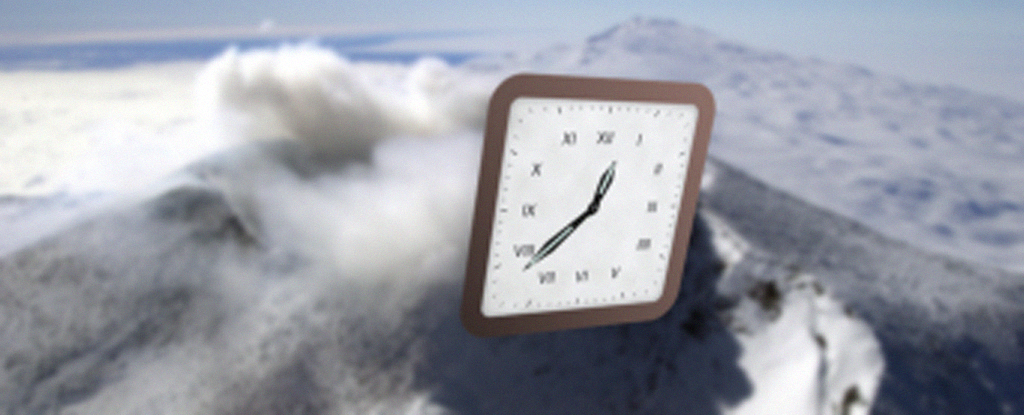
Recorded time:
12h38
